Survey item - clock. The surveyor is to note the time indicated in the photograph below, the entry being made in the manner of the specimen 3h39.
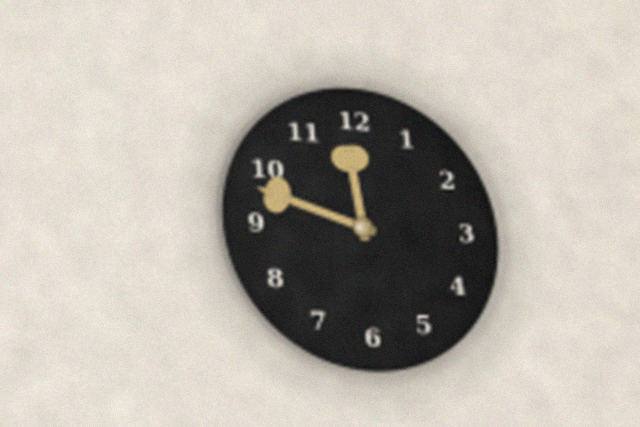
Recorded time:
11h48
